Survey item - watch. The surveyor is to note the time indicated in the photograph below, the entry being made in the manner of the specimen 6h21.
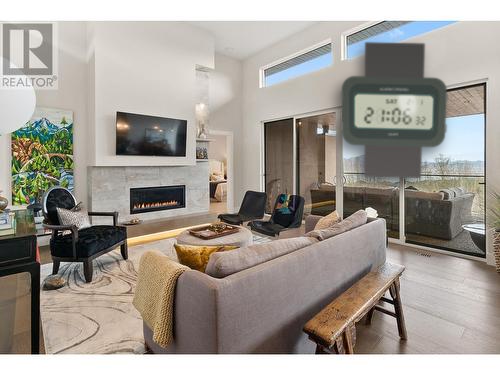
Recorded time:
21h06
